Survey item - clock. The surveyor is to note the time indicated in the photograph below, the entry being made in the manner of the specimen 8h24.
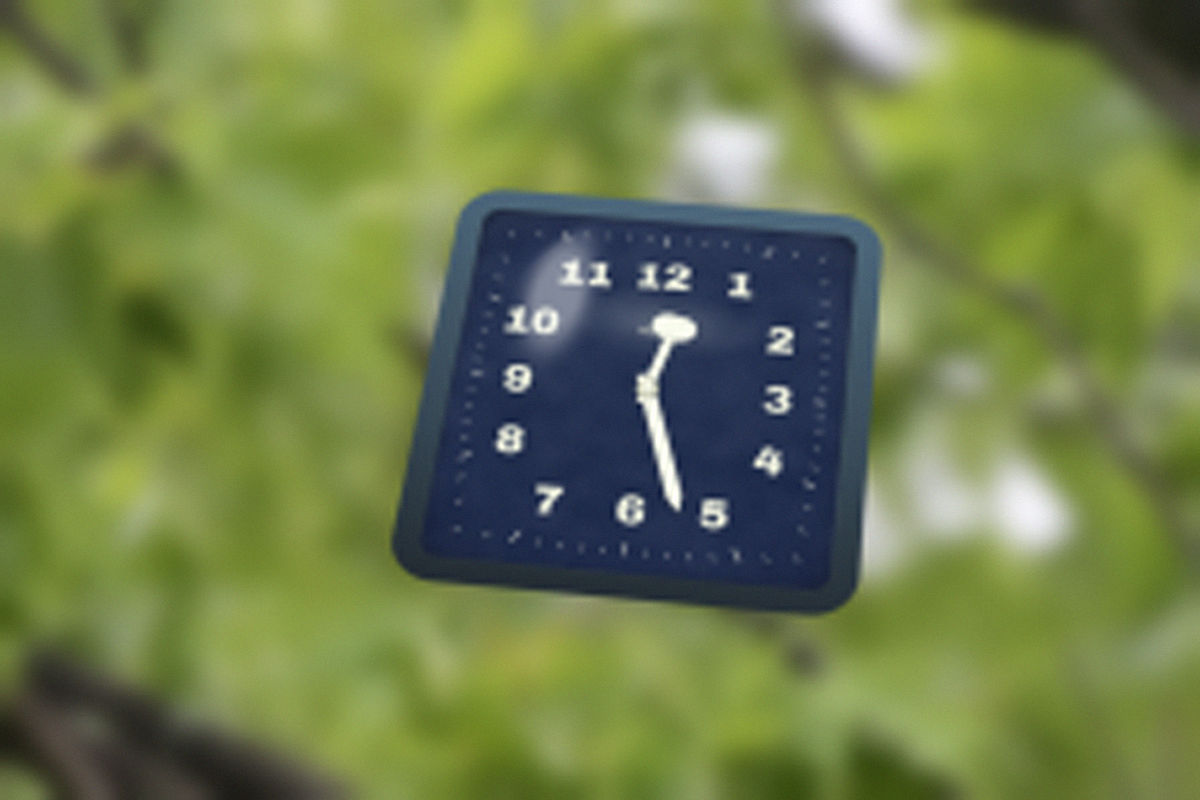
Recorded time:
12h27
